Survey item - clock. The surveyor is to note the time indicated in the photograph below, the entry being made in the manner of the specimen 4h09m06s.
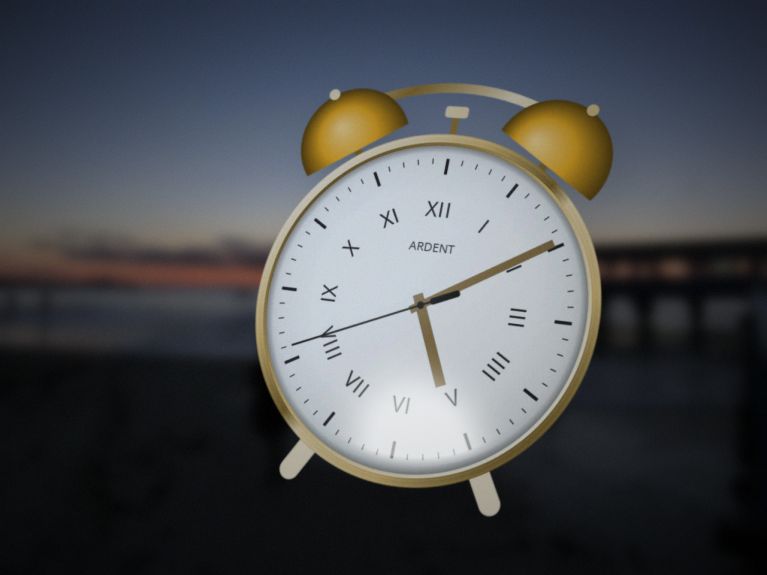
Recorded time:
5h09m41s
